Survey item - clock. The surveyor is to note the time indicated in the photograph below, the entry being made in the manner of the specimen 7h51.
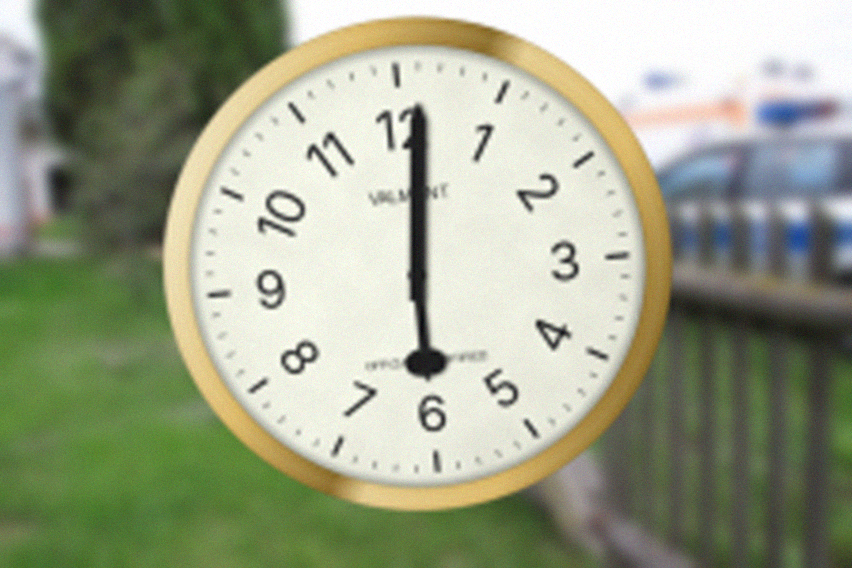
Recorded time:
6h01
